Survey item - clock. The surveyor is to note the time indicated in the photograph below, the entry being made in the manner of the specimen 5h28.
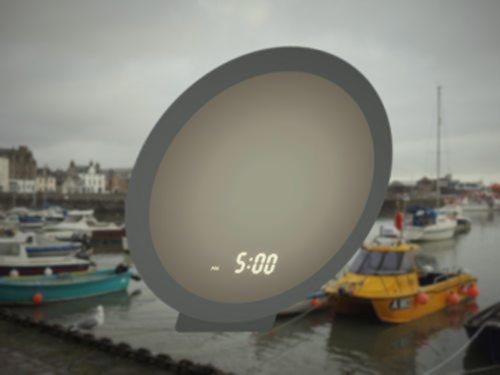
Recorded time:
5h00
